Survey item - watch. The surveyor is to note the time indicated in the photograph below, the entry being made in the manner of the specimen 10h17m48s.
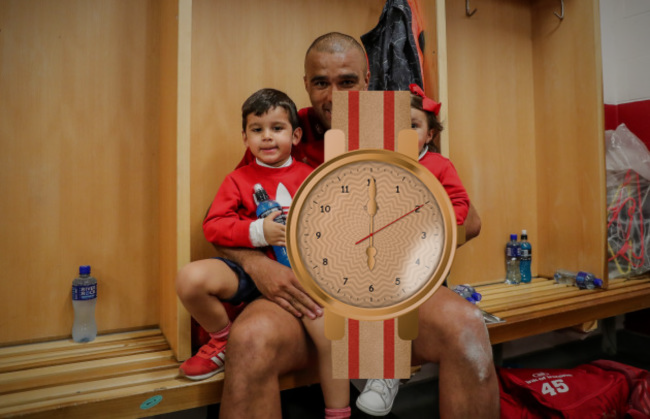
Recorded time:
6h00m10s
